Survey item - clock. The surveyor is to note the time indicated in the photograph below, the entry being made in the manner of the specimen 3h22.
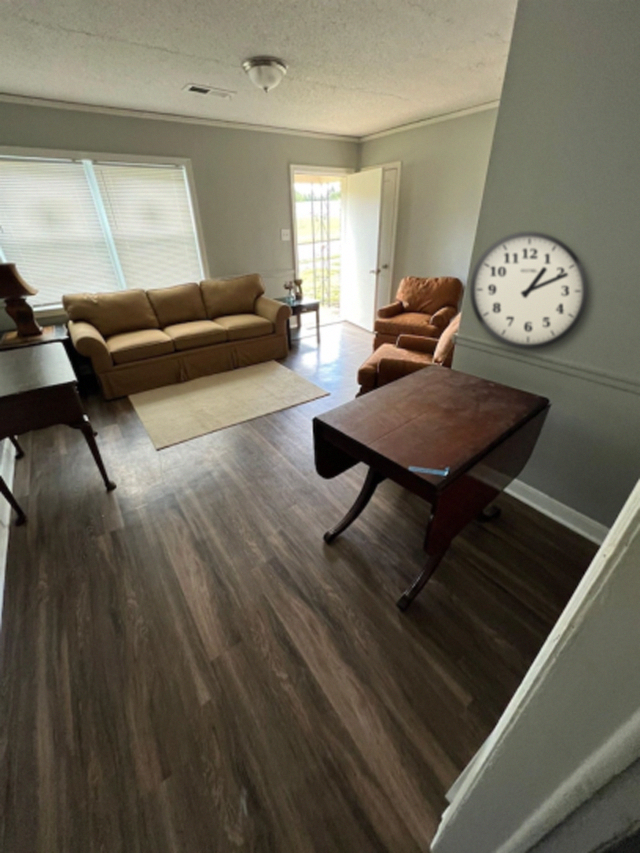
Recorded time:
1h11
